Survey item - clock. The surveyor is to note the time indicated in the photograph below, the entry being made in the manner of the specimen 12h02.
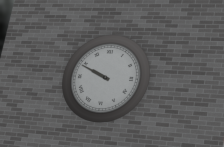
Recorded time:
9h49
